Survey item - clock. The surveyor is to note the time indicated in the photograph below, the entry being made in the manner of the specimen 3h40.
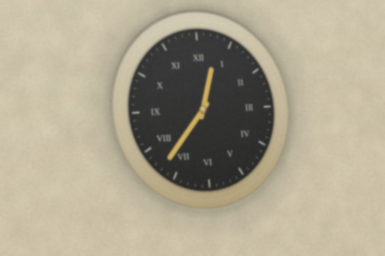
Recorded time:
12h37
